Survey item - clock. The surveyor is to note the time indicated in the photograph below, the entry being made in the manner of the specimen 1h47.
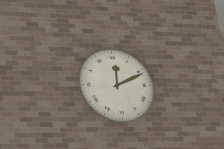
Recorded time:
12h11
